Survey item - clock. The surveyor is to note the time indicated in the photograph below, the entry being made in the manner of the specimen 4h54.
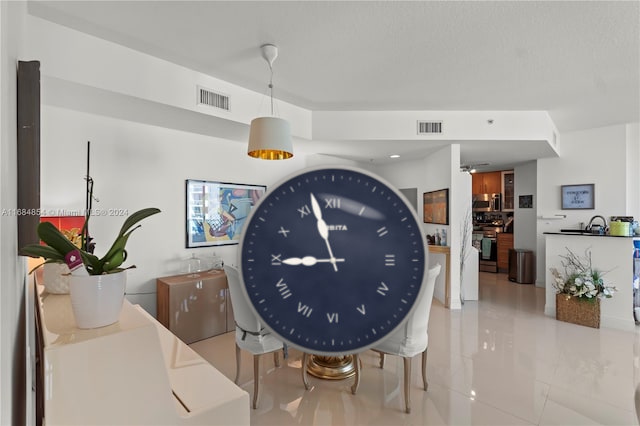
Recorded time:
8h57
